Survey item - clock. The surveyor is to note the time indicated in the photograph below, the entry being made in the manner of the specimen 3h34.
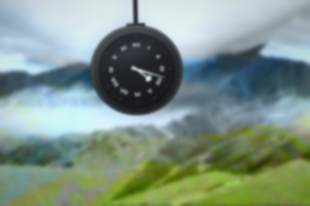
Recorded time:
4h18
